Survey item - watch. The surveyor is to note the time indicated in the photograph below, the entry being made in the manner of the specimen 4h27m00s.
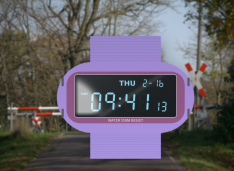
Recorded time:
9h41m13s
